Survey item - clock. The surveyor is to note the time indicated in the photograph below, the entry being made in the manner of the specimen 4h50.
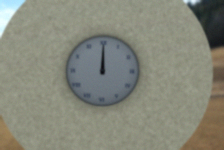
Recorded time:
12h00
